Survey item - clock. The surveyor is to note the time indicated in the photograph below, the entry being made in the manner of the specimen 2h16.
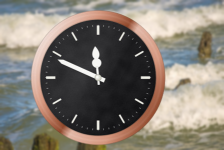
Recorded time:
11h49
